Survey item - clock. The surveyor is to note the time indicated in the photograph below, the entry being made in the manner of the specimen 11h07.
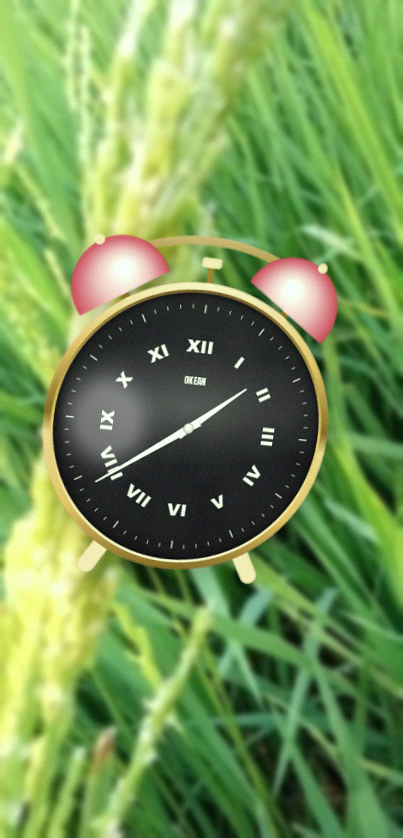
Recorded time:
1h39
